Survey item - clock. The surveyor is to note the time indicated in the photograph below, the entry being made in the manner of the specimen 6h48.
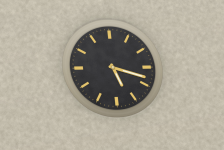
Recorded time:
5h18
